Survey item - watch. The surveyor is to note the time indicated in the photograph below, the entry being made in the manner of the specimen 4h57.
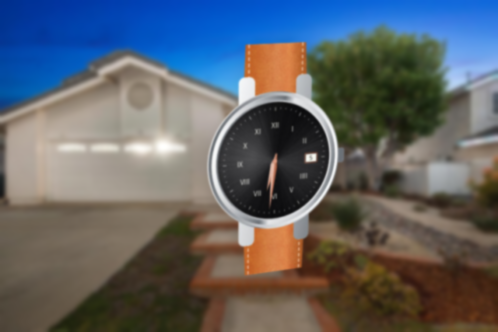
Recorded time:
6h31
